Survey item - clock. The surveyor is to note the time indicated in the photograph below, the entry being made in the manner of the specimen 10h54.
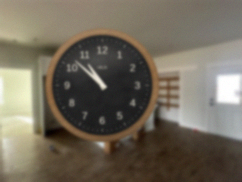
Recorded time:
10h52
